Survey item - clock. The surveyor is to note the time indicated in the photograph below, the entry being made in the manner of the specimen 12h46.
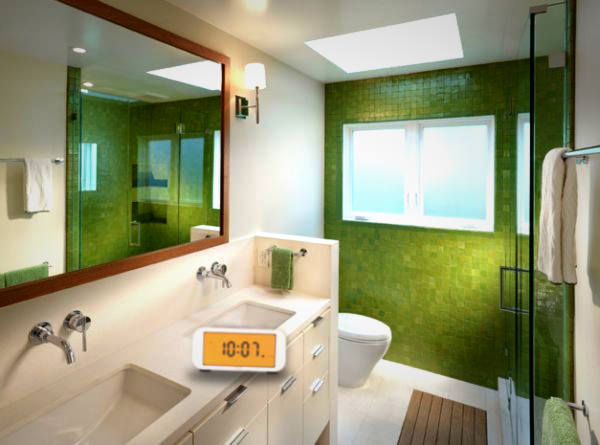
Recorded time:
10h07
